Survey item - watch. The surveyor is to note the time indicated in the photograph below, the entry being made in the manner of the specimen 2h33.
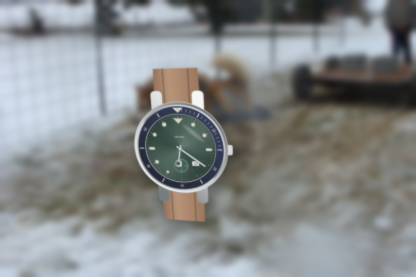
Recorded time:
6h21
